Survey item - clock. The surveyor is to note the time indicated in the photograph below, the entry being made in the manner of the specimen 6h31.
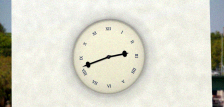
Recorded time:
2h42
